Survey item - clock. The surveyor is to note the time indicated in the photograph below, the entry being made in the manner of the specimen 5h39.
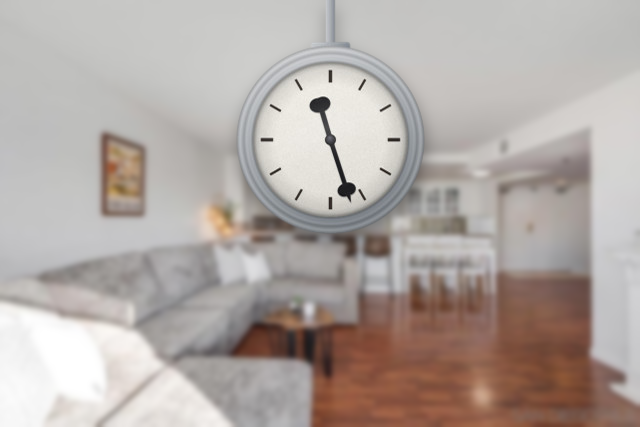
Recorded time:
11h27
